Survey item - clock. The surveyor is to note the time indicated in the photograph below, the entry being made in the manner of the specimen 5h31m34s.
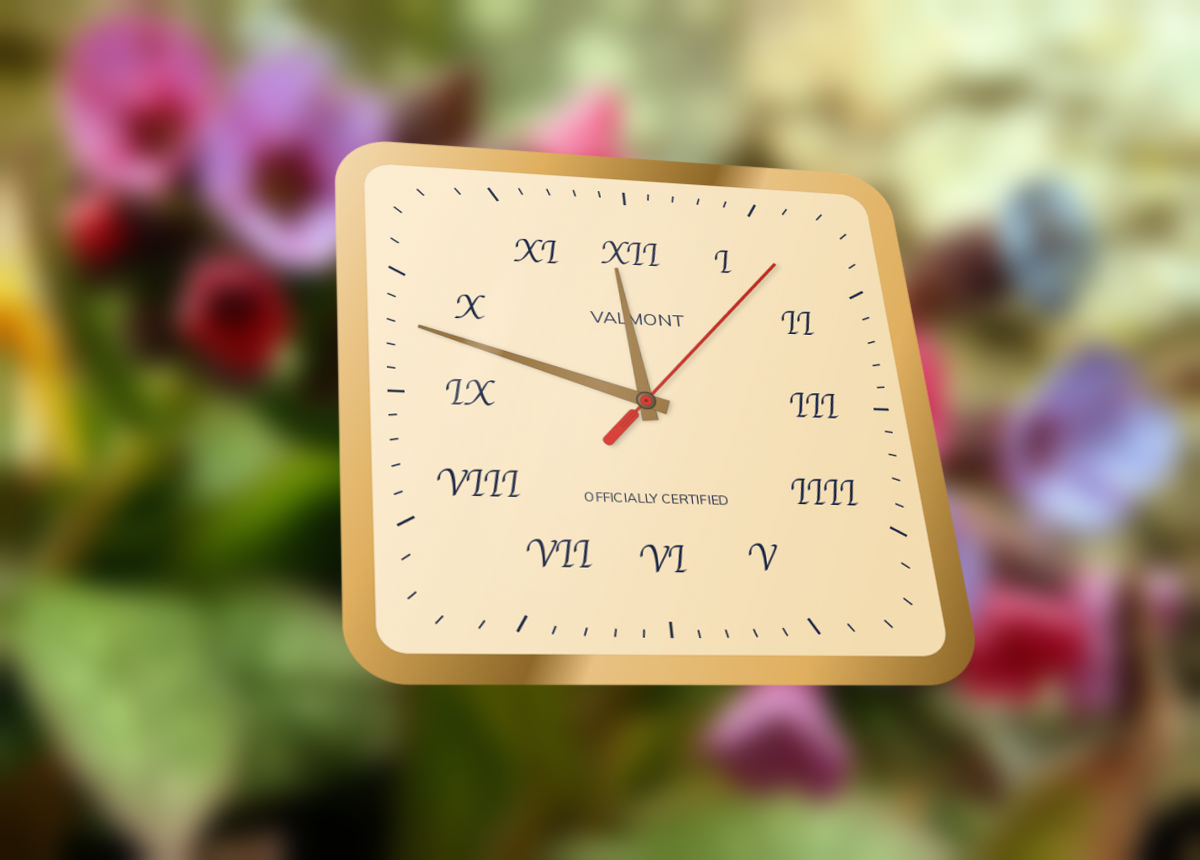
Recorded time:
11h48m07s
